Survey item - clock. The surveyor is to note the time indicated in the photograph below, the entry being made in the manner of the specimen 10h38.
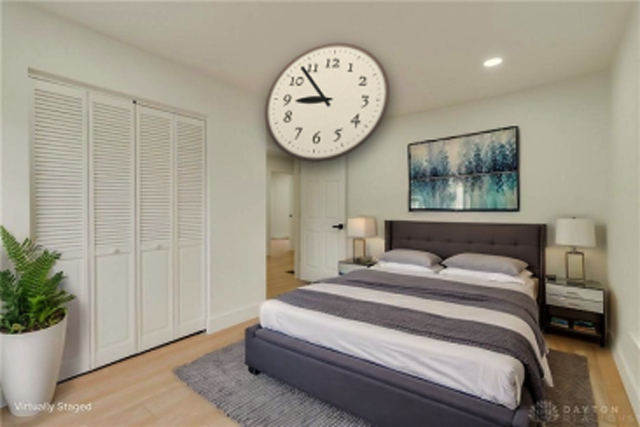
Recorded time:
8h53
